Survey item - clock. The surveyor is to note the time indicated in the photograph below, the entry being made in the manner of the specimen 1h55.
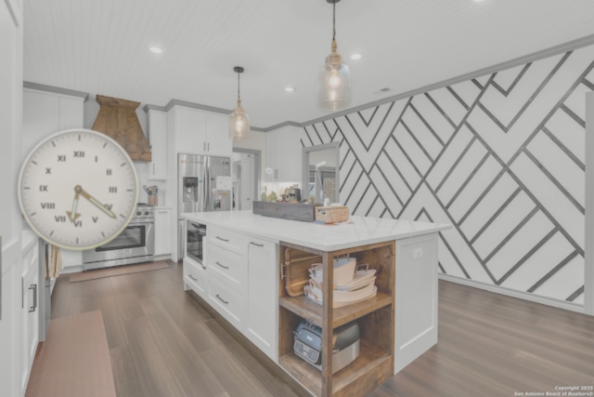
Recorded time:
6h21
